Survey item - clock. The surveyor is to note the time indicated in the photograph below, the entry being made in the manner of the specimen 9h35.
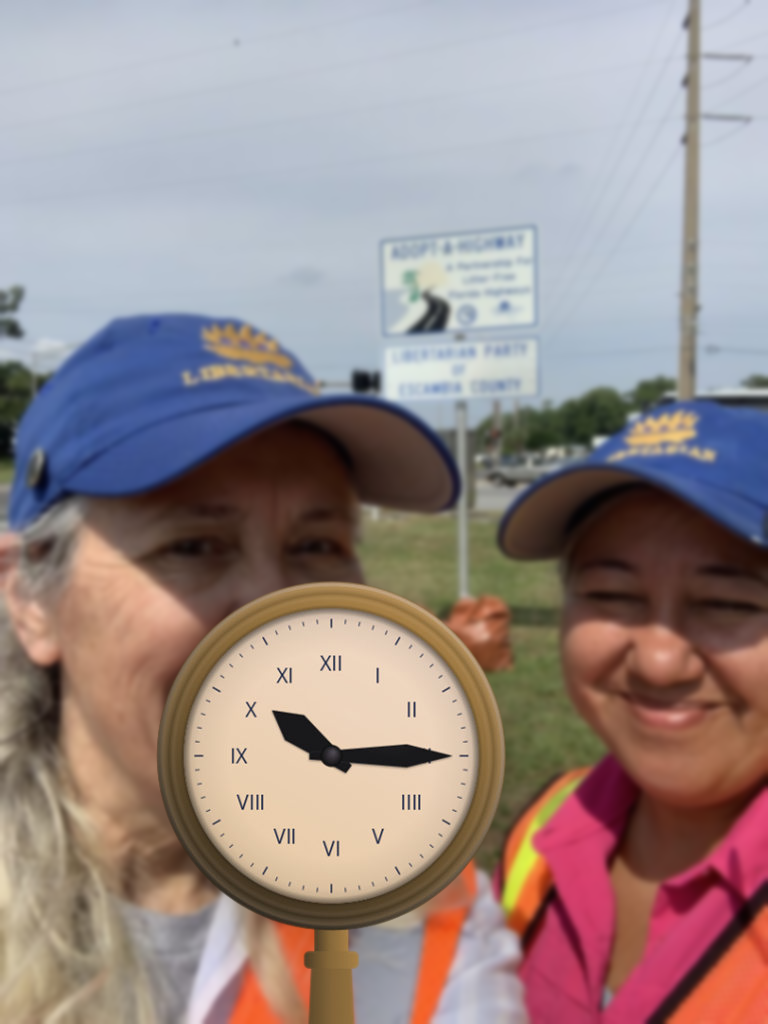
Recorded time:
10h15
